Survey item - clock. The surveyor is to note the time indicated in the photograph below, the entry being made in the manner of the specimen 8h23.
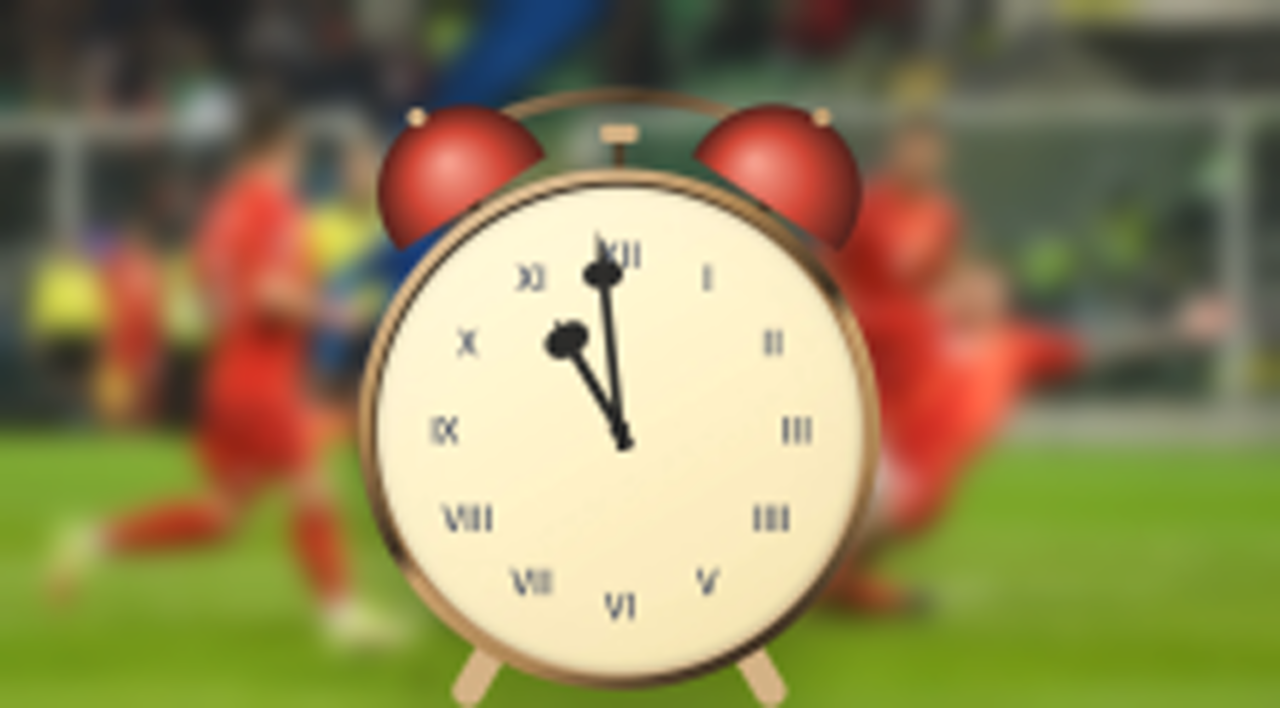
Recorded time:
10h59
